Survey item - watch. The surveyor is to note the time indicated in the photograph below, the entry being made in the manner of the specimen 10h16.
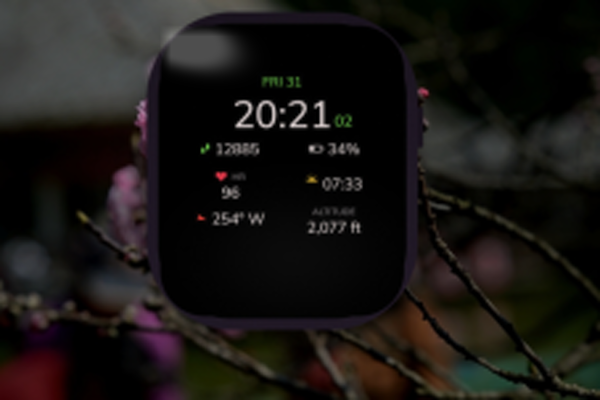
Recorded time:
20h21
